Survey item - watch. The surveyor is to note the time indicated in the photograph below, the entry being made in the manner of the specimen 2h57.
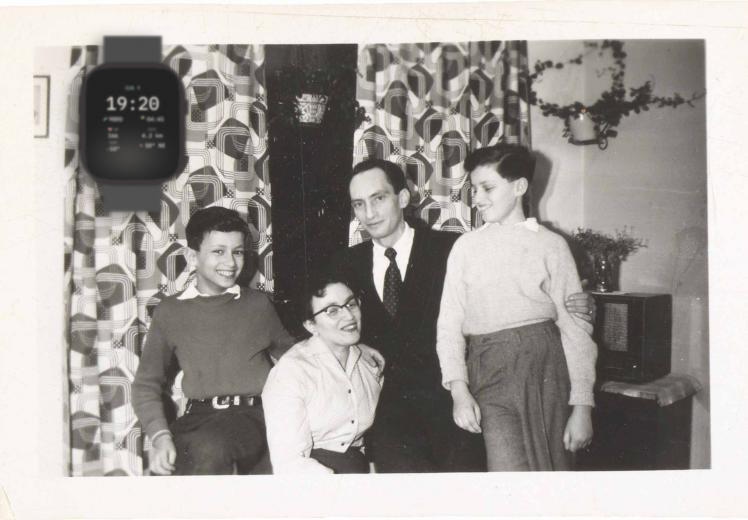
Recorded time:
19h20
